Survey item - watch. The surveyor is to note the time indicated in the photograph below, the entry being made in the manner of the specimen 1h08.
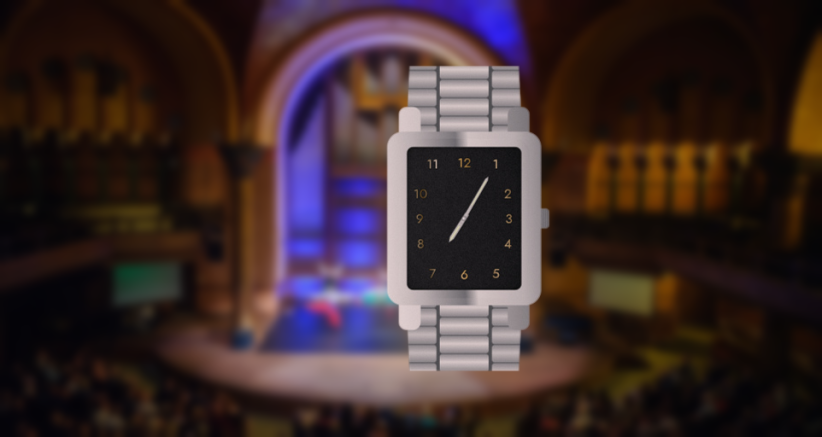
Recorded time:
7h05
